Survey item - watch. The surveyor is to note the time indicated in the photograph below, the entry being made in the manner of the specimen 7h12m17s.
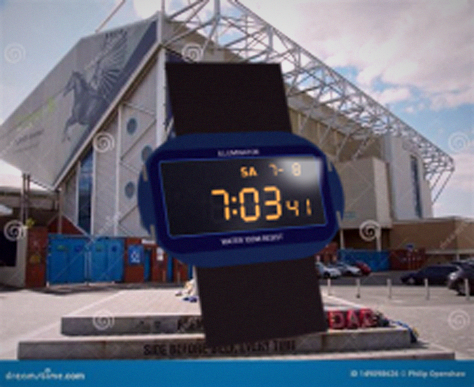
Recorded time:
7h03m41s
